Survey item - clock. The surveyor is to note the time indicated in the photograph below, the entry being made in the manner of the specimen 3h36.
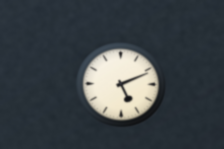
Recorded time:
5h11
